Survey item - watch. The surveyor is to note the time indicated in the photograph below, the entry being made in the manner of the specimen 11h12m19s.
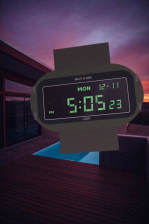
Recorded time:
5h05m23s
